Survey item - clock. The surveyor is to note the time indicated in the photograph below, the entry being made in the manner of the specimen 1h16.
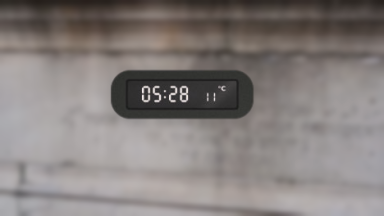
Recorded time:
5h28
